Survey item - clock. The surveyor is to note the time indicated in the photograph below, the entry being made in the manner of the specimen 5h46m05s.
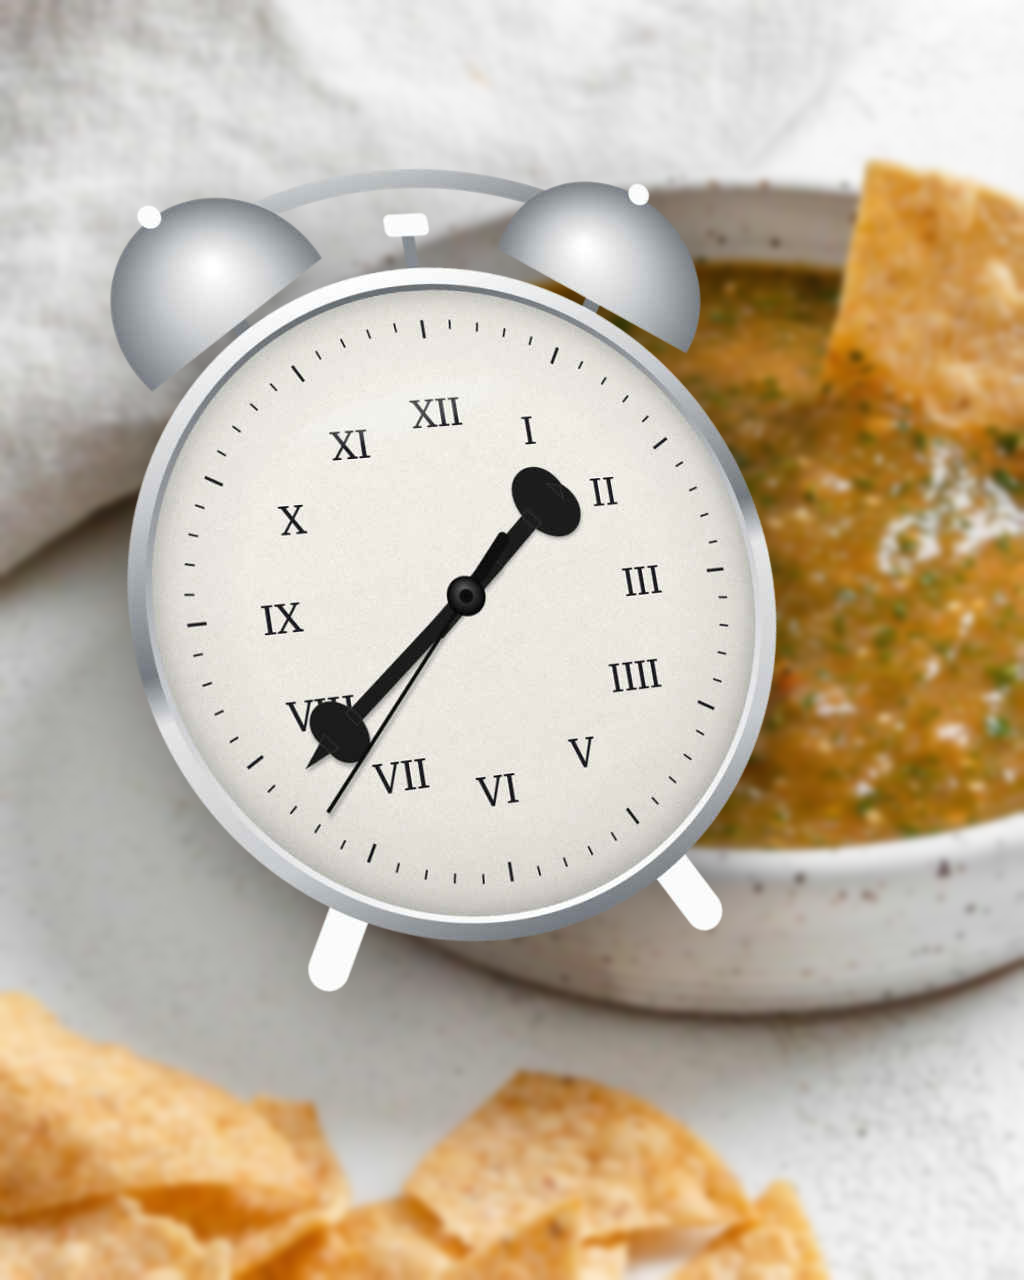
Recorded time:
1h38m37s
